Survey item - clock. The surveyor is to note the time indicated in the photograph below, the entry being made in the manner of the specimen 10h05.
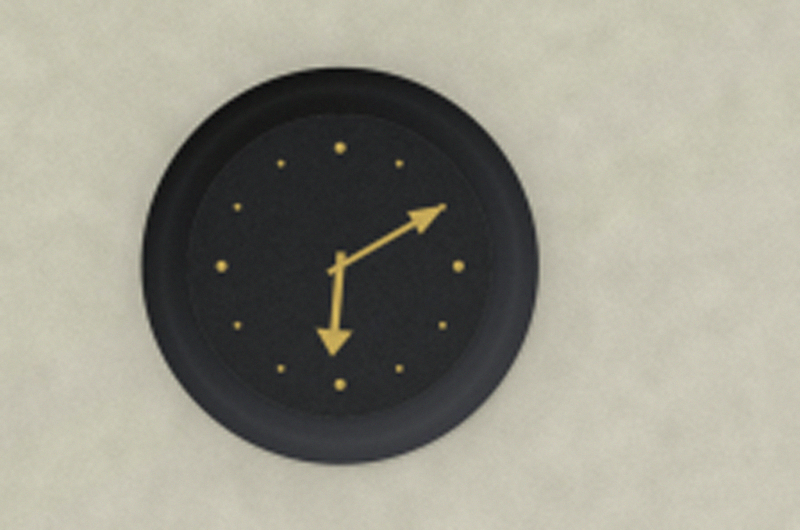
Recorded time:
6h10
